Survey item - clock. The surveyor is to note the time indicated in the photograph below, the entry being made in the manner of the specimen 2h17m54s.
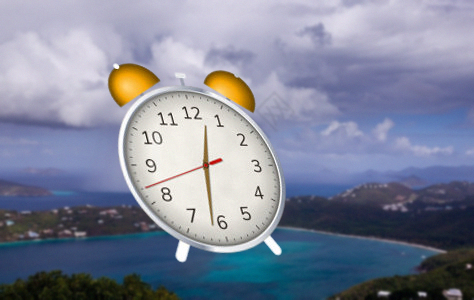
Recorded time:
12h31m42s
